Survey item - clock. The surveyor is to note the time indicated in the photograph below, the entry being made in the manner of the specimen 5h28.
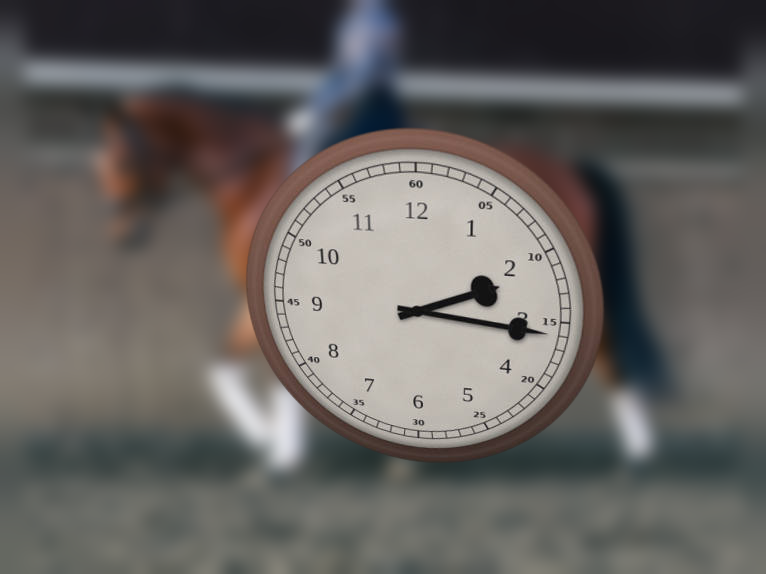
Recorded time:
2h16
